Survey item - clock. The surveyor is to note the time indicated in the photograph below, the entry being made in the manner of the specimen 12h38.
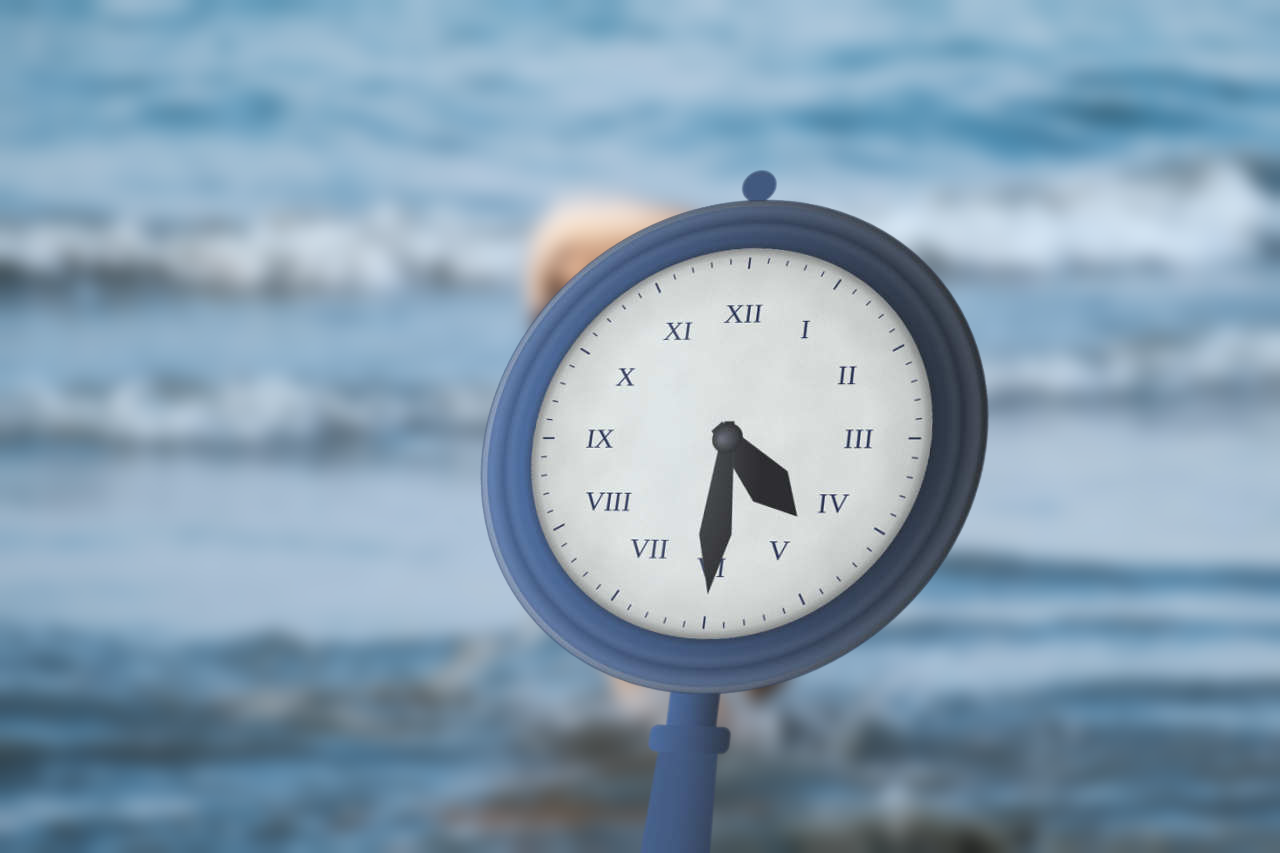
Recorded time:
4h30
